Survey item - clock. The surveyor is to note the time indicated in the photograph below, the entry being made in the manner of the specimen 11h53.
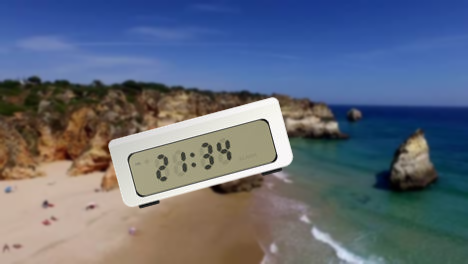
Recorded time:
21h34
